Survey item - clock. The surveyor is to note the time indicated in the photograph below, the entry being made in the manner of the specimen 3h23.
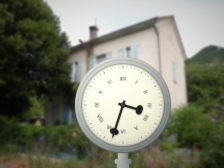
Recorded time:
3h33
